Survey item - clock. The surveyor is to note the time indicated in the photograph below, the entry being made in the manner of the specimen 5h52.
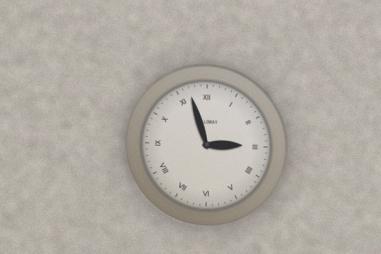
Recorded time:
2h57
